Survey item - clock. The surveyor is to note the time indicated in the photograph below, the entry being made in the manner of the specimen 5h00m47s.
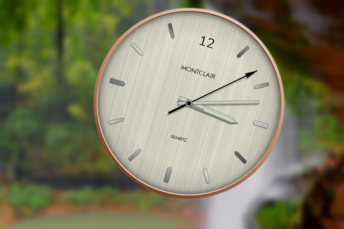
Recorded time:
3h12m08s
